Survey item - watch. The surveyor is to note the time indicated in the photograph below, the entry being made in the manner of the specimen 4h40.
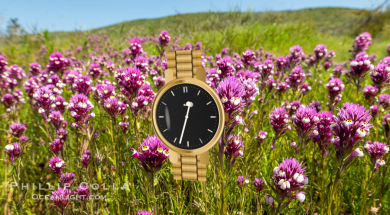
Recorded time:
12h33
